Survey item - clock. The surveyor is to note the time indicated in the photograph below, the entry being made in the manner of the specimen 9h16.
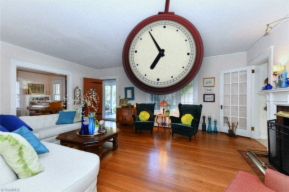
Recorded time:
6h54
